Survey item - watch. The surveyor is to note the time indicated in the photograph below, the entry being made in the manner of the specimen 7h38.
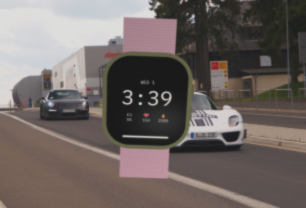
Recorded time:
3h39
